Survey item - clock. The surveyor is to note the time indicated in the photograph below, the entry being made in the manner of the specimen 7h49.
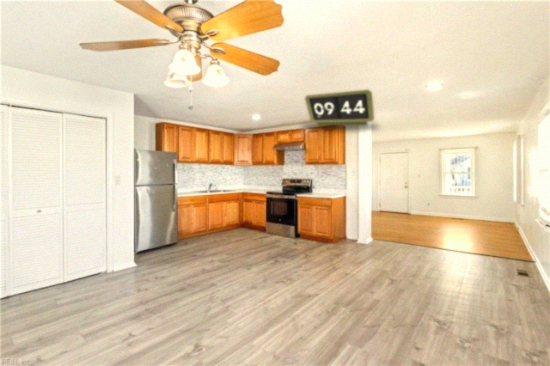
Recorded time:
9h44
